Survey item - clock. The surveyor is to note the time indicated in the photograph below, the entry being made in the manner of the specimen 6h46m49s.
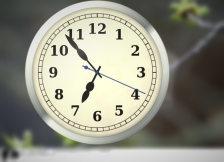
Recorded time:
6h53m19s
